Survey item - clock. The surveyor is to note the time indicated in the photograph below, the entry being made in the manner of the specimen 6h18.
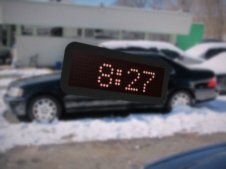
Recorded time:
8h27
